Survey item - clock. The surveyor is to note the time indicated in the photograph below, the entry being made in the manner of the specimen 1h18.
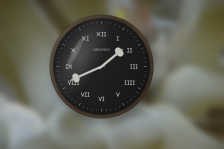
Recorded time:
1h41
